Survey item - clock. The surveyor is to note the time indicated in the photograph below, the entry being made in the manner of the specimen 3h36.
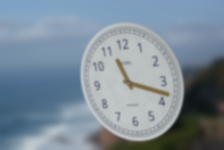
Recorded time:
11h18
